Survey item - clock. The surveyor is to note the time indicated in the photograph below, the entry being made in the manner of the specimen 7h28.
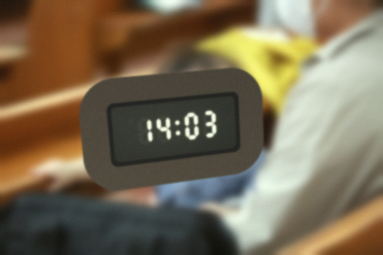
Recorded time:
14h03
